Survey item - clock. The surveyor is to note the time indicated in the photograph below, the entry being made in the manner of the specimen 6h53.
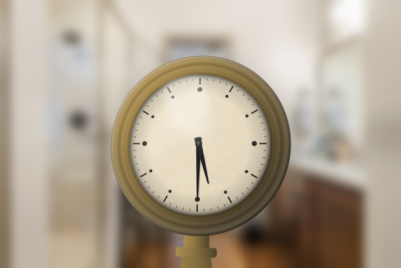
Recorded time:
5h30
